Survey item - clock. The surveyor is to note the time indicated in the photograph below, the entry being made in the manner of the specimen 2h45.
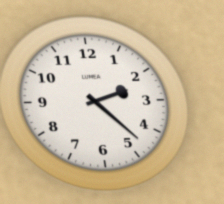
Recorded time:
2h23
